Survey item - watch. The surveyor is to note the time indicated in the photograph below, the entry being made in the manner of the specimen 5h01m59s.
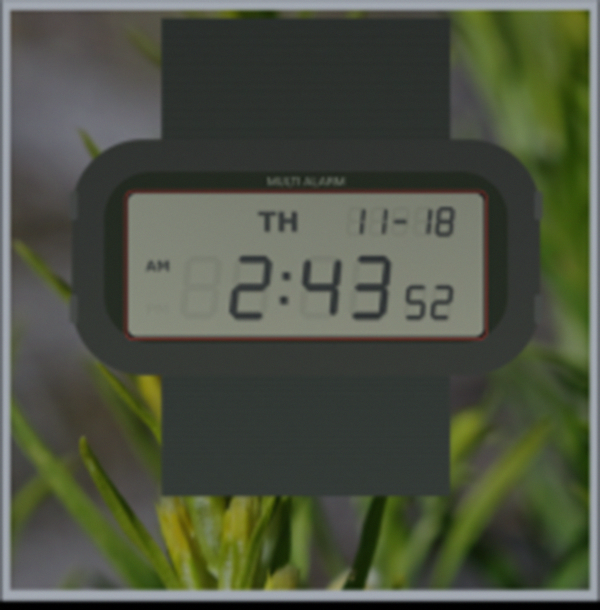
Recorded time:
2h43m52s
